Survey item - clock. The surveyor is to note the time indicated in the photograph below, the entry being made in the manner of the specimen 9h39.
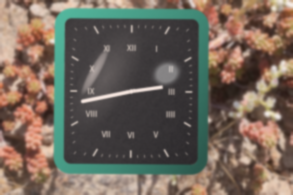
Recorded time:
2h43
